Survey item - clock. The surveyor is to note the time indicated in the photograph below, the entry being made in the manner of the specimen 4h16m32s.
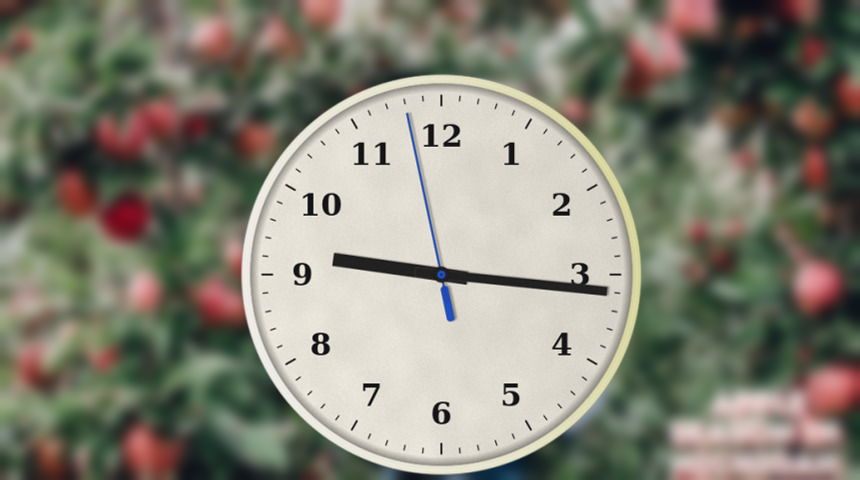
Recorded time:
9h15m58s
